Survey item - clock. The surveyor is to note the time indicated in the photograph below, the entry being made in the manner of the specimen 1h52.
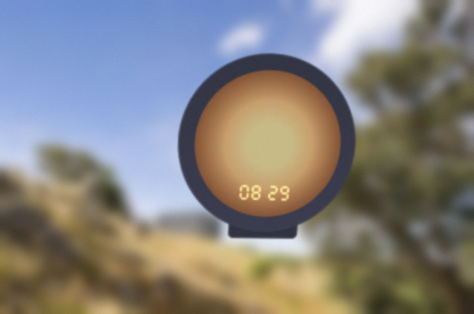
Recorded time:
8h29
